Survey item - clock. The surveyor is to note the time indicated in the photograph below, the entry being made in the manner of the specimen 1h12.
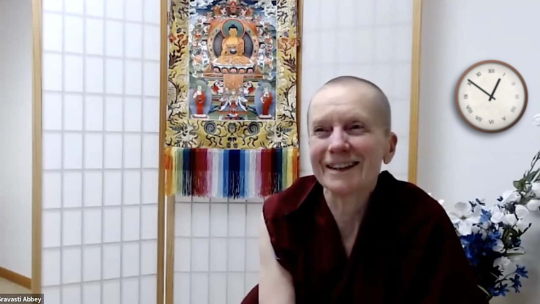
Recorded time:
12h51
